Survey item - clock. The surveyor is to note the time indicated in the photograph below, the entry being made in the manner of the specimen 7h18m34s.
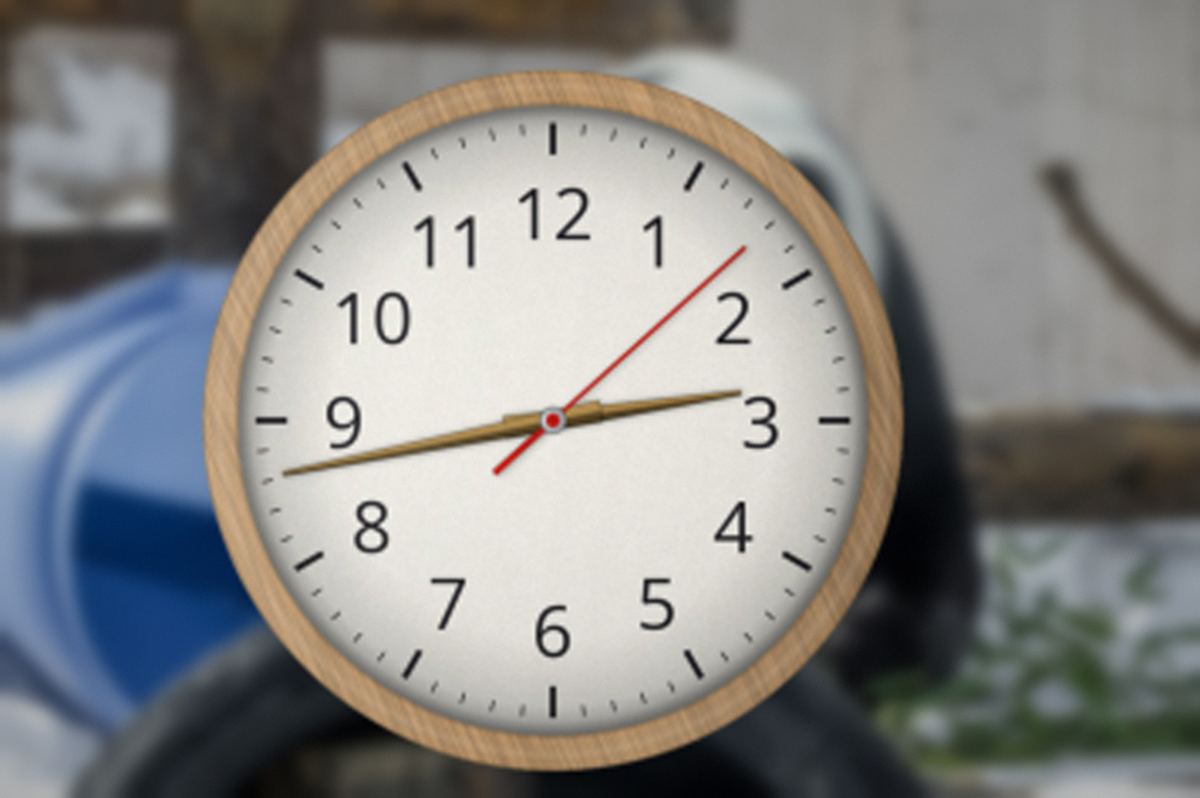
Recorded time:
2h43m08s
